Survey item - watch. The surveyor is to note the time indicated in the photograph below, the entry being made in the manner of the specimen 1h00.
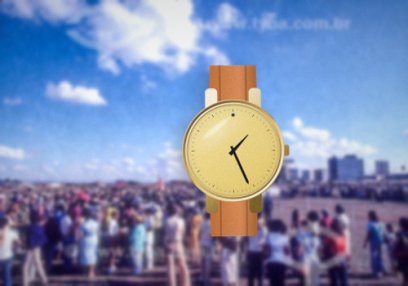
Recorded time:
1h26
